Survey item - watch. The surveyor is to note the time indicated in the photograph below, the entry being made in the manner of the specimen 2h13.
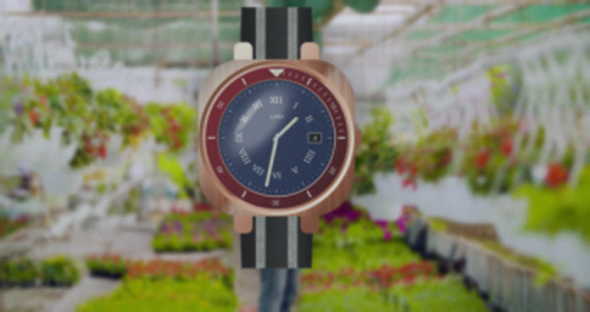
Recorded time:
1h32
